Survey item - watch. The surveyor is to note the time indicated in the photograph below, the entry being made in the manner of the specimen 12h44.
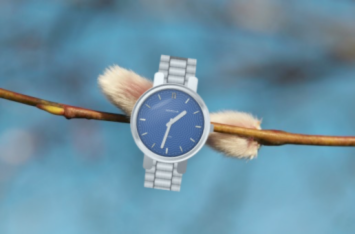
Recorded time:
1h32
